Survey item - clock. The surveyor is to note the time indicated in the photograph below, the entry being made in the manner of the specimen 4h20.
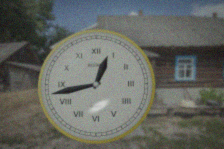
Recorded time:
12h43
